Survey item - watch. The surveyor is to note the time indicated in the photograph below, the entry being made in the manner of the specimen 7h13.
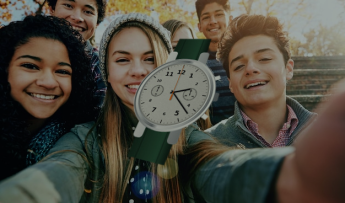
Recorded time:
2h22
